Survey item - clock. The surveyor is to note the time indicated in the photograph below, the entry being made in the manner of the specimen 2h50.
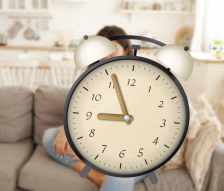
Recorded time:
8h56
